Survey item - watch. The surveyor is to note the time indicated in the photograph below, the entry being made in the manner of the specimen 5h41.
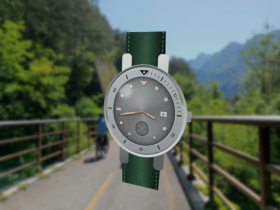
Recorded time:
3h43
